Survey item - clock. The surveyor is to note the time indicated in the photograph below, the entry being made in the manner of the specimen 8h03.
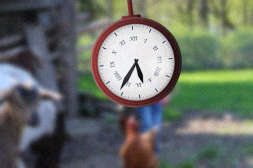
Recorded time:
5h36
